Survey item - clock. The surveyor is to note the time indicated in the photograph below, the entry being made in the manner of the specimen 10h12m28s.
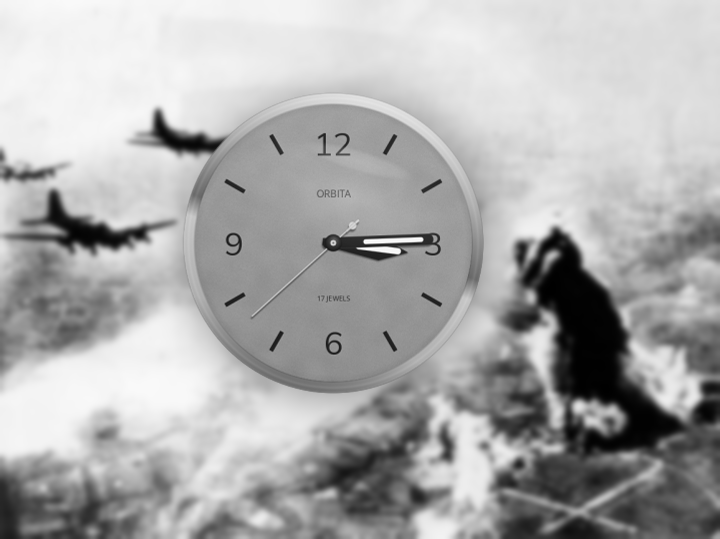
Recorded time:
3h14m38s
